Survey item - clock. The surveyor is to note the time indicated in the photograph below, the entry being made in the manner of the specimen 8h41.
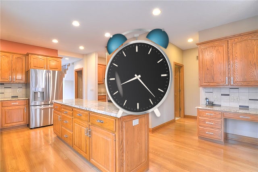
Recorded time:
8h23
